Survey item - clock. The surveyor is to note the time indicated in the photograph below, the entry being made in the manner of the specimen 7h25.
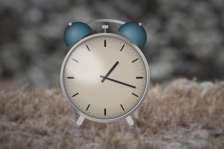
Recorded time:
1h18
